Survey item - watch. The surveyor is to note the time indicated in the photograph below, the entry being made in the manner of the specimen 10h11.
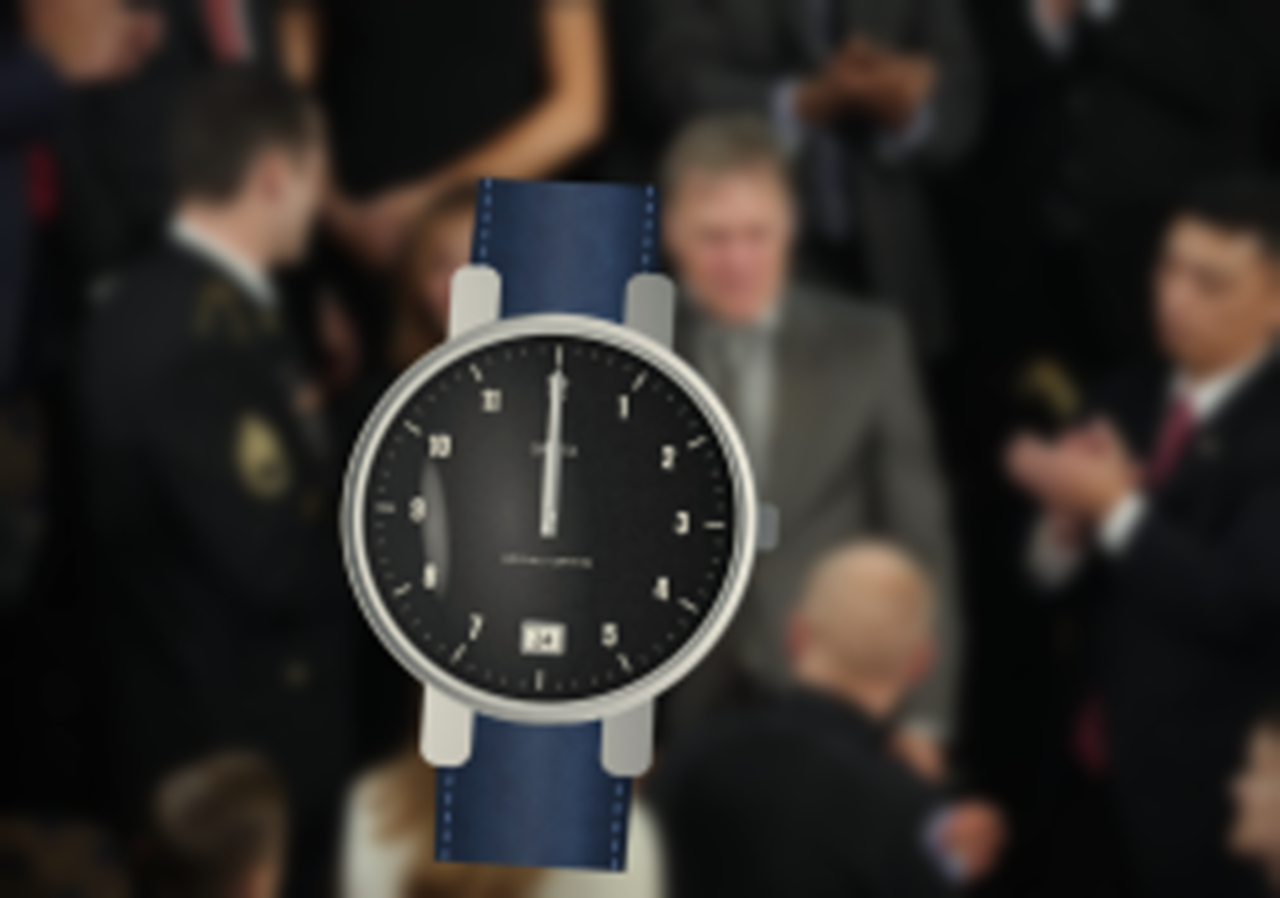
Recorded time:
12h00
